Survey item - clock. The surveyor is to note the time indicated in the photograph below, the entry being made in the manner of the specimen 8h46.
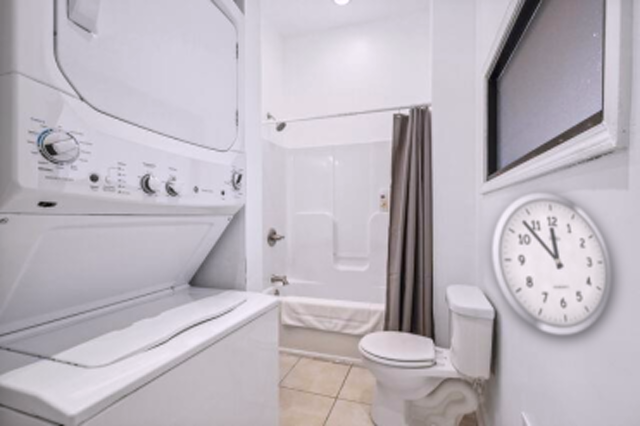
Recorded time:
11h53
